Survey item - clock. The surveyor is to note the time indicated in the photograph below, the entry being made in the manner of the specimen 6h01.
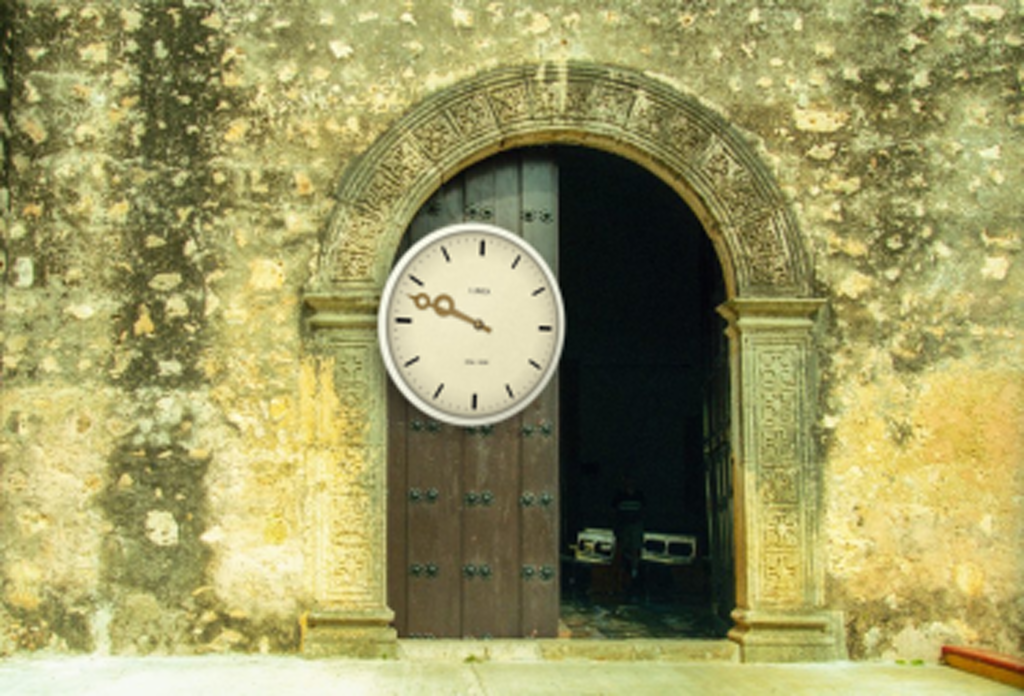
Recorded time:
9h48
